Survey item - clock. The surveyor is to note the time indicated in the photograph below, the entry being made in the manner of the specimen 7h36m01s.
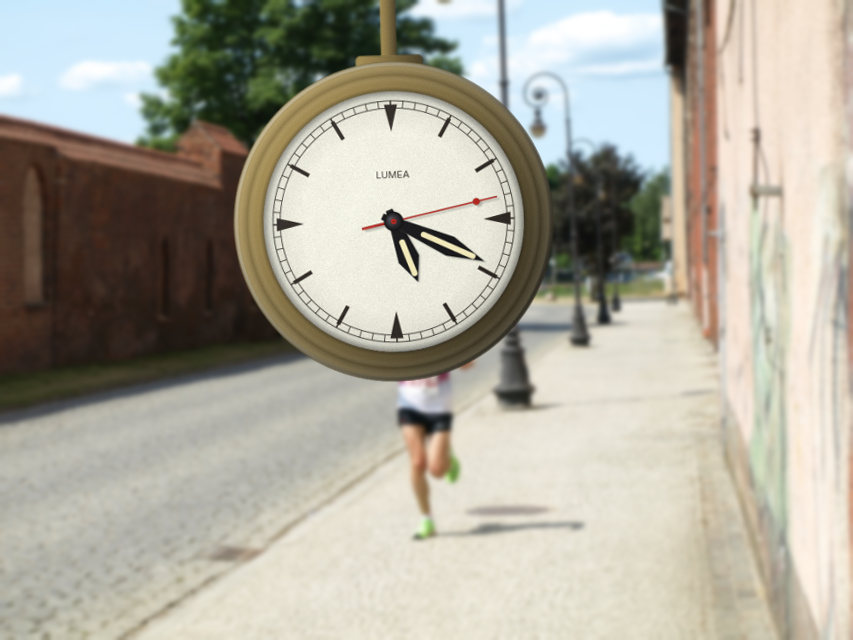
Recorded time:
5h19m13s
